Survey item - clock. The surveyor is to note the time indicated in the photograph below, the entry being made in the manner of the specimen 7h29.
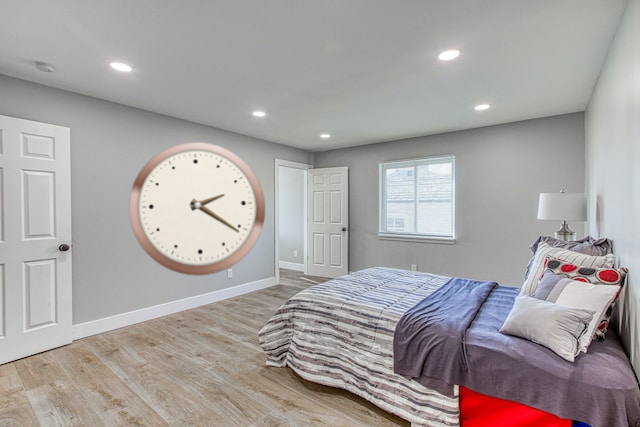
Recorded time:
2h21
